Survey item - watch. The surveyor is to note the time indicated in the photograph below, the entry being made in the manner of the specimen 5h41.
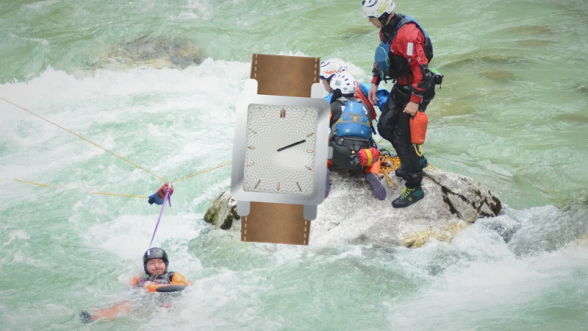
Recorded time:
2h11
